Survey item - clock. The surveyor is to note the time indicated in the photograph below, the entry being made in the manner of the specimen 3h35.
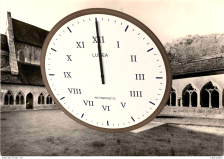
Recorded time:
12h00
